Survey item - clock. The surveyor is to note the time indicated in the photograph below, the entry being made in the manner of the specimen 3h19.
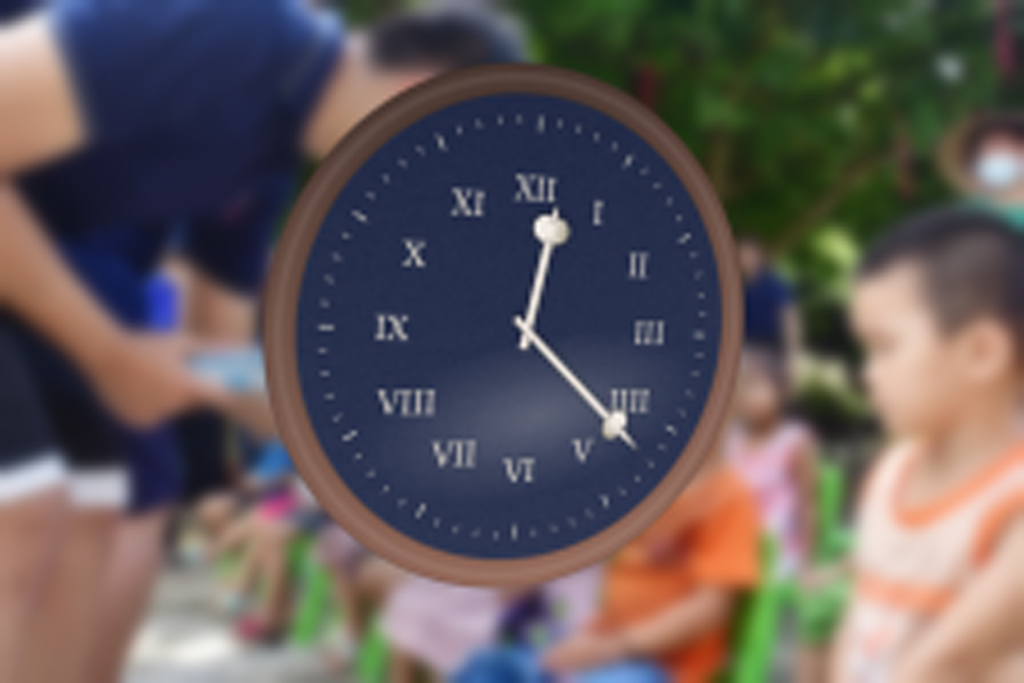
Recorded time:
12h22
